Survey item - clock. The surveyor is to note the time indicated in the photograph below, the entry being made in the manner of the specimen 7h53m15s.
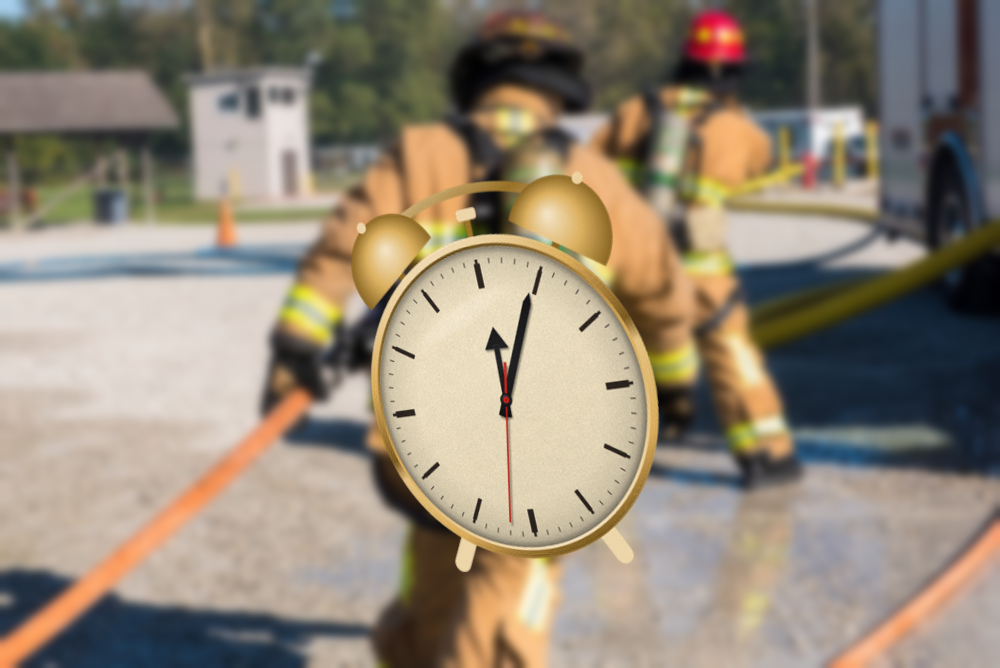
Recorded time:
12h04m32s
